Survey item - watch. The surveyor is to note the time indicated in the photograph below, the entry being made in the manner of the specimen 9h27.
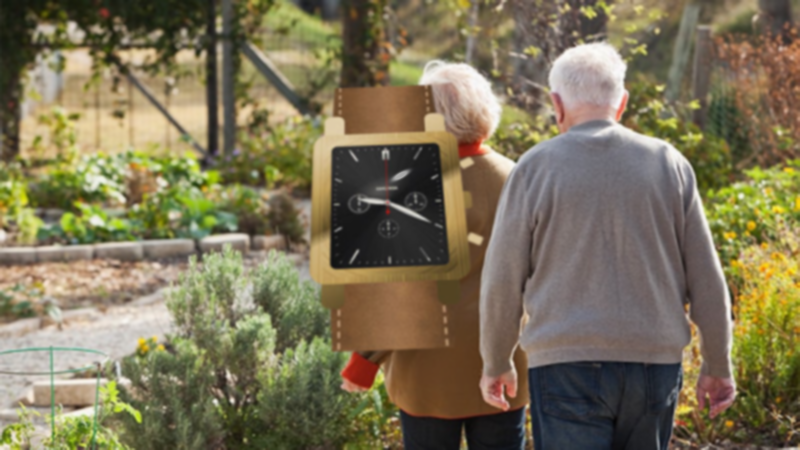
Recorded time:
9h20
